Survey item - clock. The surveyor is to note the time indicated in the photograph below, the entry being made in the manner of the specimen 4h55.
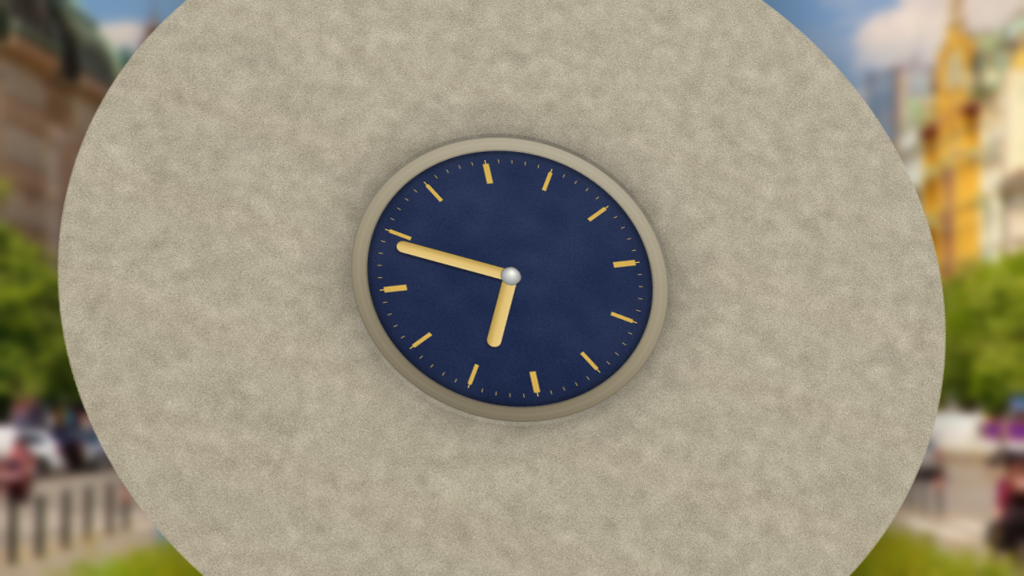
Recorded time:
6h49
